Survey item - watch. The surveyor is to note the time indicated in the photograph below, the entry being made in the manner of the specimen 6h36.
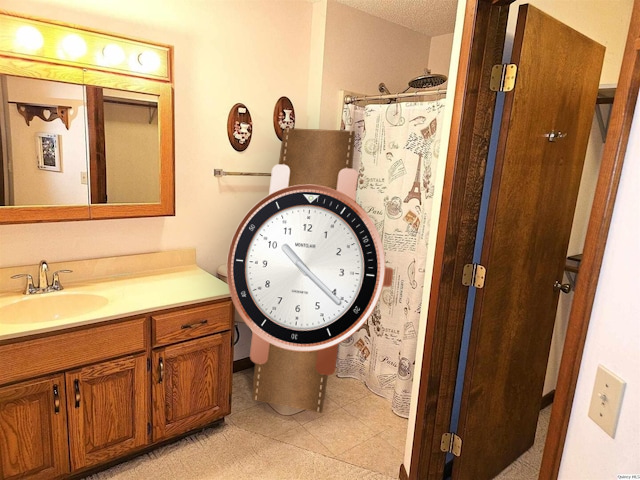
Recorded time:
10h21
